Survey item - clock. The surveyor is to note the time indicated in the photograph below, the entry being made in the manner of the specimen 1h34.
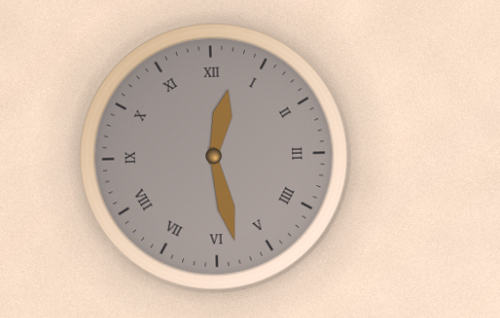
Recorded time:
12h28
